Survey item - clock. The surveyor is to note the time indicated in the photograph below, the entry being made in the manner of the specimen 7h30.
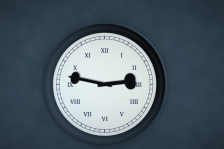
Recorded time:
2h47
